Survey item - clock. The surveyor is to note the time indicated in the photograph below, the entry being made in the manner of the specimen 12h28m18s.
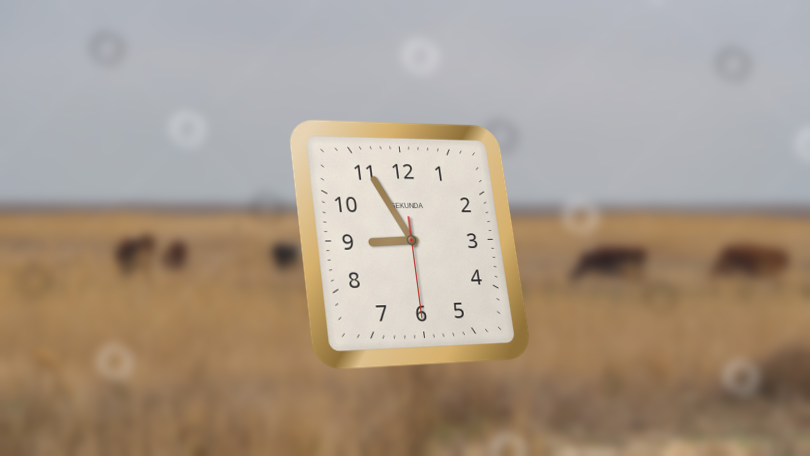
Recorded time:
8h55m30s
